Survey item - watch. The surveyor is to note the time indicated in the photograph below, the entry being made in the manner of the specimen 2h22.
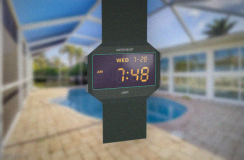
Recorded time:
7h48
